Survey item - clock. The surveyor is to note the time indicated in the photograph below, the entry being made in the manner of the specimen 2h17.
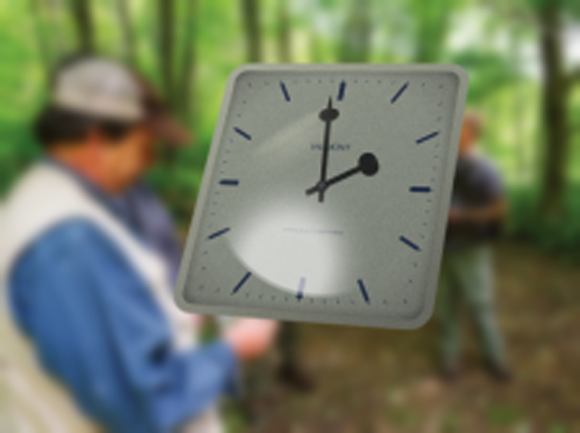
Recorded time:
1h59
